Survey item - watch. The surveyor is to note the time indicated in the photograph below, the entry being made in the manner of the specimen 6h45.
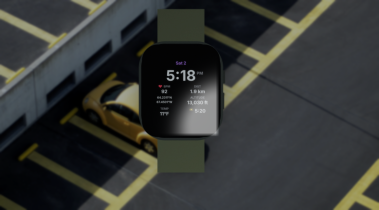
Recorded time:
5h18
